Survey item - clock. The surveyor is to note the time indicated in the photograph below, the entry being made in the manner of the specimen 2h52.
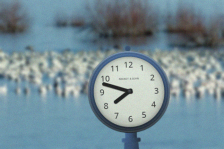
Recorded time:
7h48
